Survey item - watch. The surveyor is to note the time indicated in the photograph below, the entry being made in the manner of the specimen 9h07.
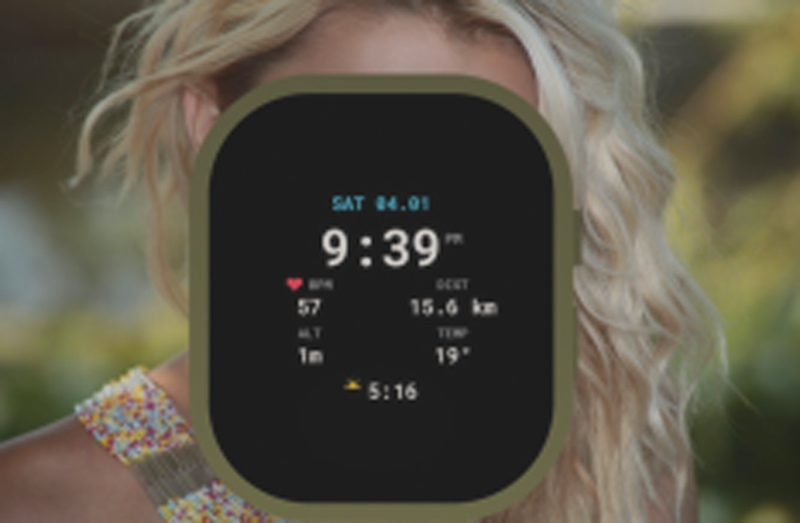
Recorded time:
9h39
